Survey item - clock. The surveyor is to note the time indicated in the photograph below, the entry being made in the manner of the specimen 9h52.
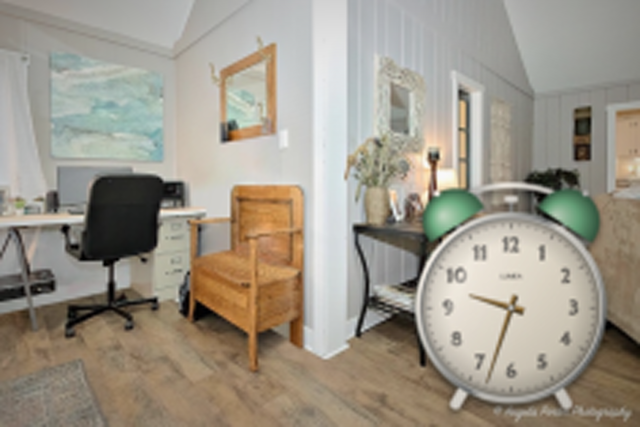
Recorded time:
9h33
